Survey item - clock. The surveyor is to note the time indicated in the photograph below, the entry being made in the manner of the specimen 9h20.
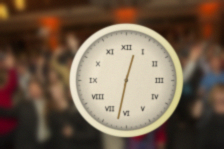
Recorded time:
12h32
